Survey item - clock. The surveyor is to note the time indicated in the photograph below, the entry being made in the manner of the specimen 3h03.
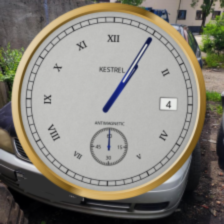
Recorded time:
1h05
